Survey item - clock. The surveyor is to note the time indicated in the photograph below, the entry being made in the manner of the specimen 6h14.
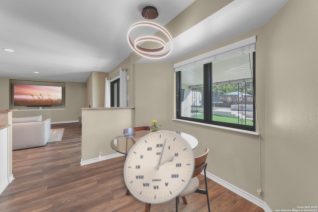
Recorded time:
2h02
